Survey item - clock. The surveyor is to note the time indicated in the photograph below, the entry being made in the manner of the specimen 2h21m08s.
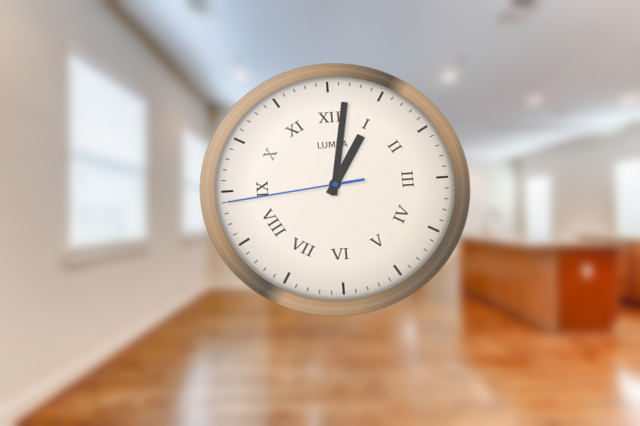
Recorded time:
1h01m44s
